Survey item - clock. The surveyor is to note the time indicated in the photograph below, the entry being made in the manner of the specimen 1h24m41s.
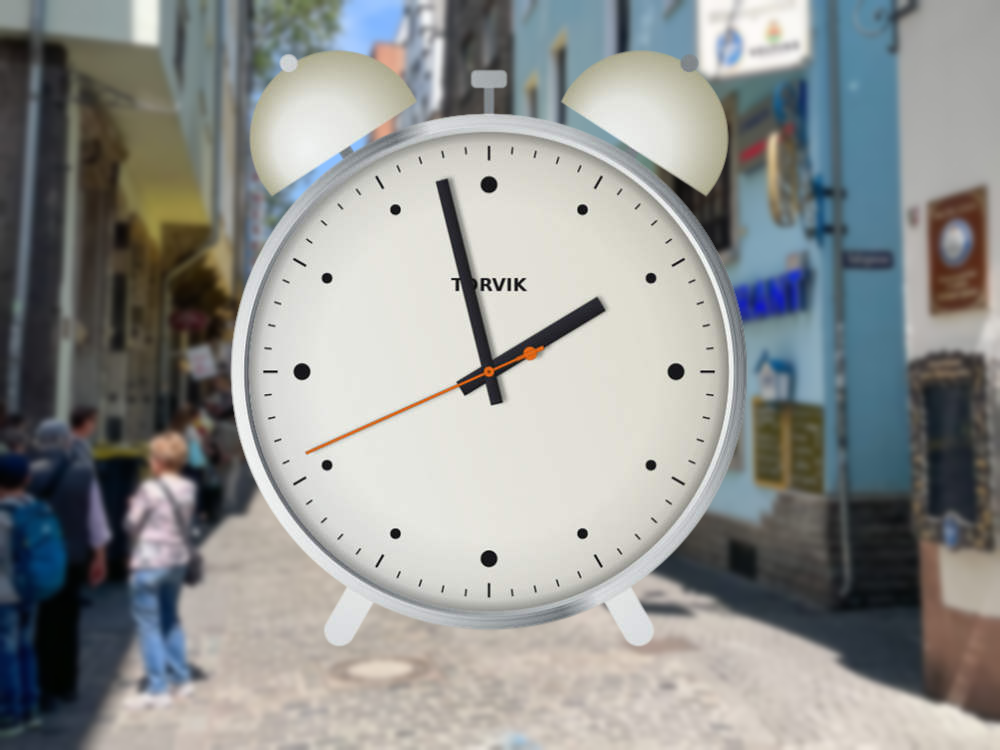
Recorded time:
1h57m41s
